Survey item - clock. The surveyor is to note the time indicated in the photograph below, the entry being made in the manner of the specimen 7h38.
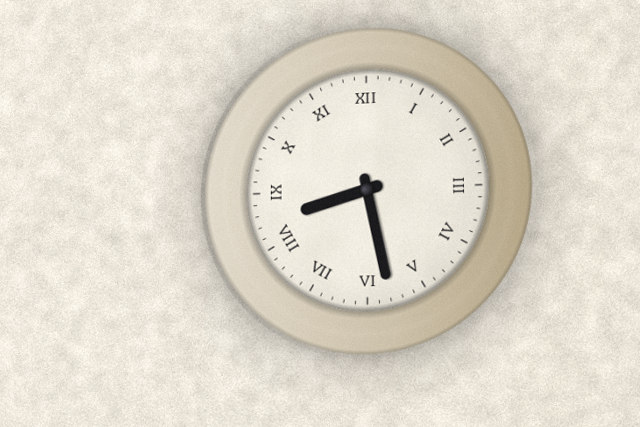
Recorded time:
8h28
